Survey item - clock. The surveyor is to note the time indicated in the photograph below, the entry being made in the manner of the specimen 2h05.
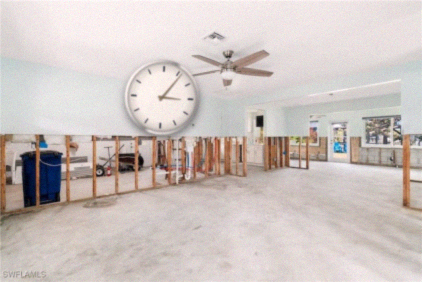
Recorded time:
3h06
